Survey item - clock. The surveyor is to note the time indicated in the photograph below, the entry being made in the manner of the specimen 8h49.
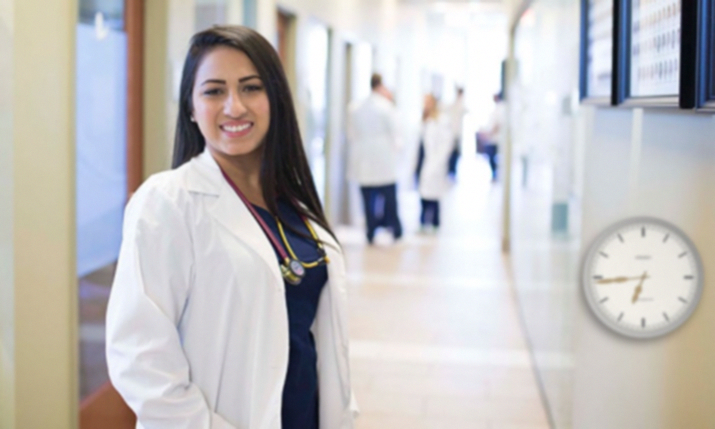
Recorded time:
6h44
